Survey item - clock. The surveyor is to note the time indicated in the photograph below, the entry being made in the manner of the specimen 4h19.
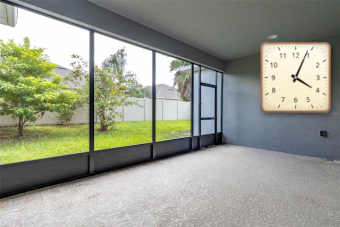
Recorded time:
4h04
